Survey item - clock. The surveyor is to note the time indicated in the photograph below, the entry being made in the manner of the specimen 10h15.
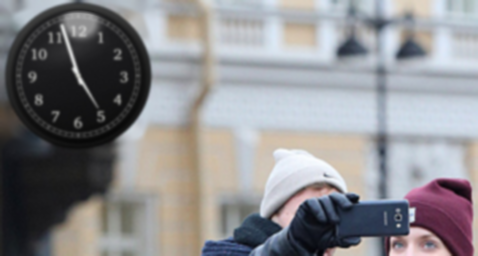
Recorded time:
4h57
